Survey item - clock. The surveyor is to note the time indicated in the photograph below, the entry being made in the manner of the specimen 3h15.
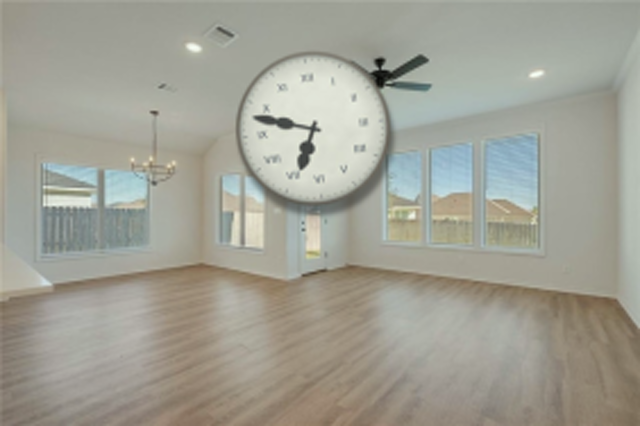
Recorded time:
6h48
